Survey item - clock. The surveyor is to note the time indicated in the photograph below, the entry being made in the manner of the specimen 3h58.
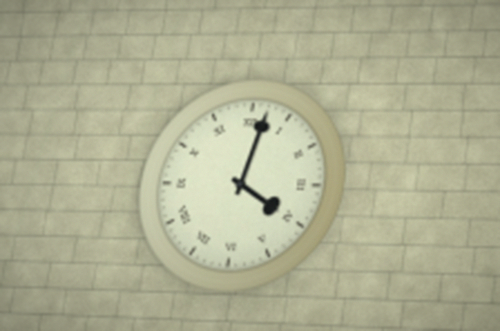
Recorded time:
4h02
